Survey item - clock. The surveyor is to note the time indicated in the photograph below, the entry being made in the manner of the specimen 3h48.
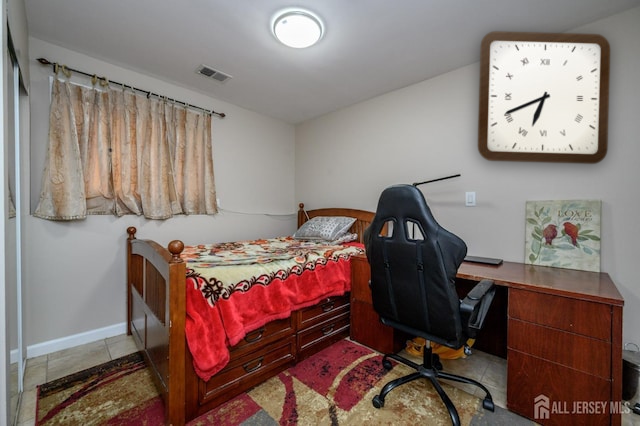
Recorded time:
6h41
